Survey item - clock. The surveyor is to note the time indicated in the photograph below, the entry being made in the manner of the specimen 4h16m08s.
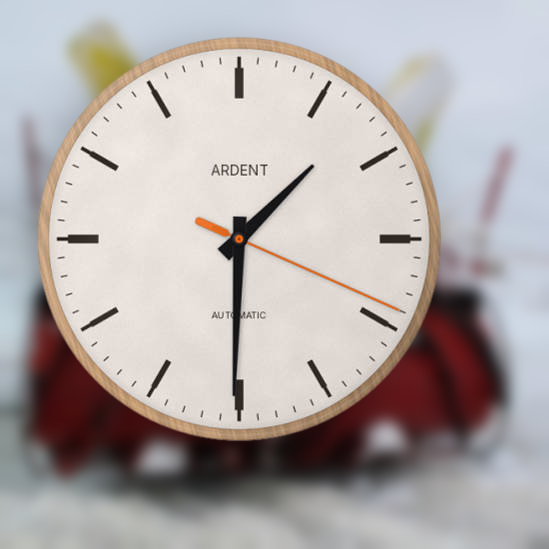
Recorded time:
1h30m19s
